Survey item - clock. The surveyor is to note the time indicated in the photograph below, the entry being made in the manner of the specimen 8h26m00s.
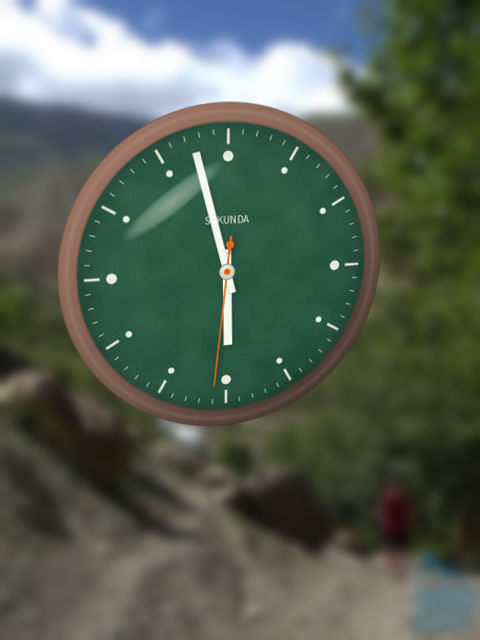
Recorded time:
5h57m31s
